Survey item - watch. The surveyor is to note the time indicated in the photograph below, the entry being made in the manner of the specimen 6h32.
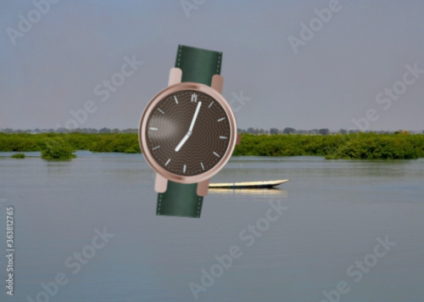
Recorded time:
7h02
